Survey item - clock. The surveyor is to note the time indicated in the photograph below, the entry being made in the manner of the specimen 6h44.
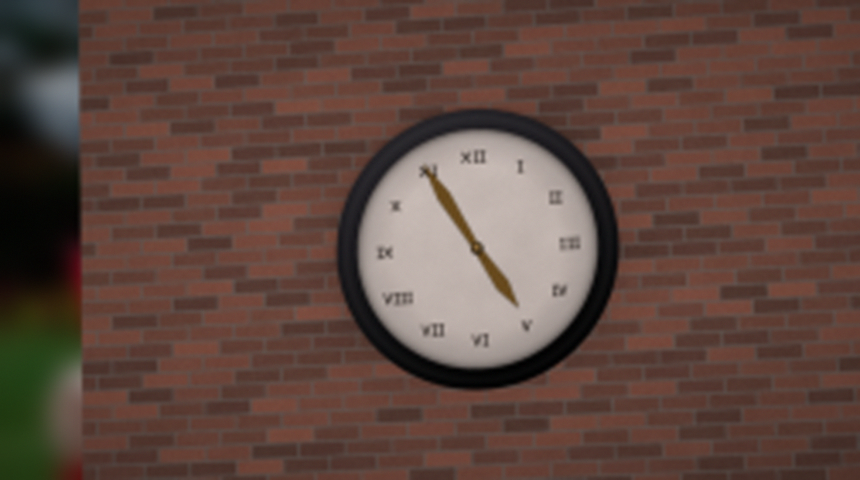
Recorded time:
4h55
